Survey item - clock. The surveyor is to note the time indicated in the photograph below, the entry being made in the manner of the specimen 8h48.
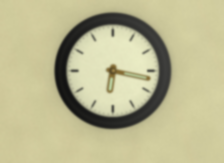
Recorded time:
6h17
